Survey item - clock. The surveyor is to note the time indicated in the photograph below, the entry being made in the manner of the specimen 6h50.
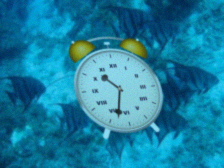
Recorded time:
10h33
